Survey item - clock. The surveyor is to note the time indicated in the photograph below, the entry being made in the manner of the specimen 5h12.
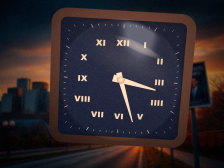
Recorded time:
3h27
